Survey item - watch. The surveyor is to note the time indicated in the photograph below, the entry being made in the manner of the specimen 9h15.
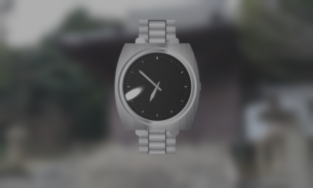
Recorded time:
6h52
